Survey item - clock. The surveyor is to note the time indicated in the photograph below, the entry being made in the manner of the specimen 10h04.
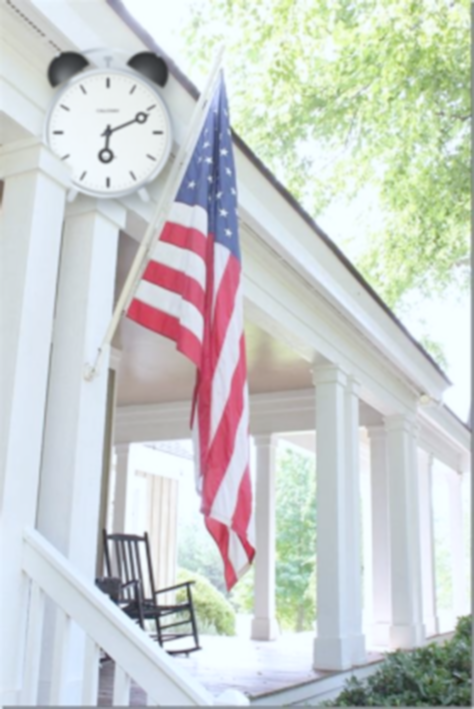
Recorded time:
6h11
